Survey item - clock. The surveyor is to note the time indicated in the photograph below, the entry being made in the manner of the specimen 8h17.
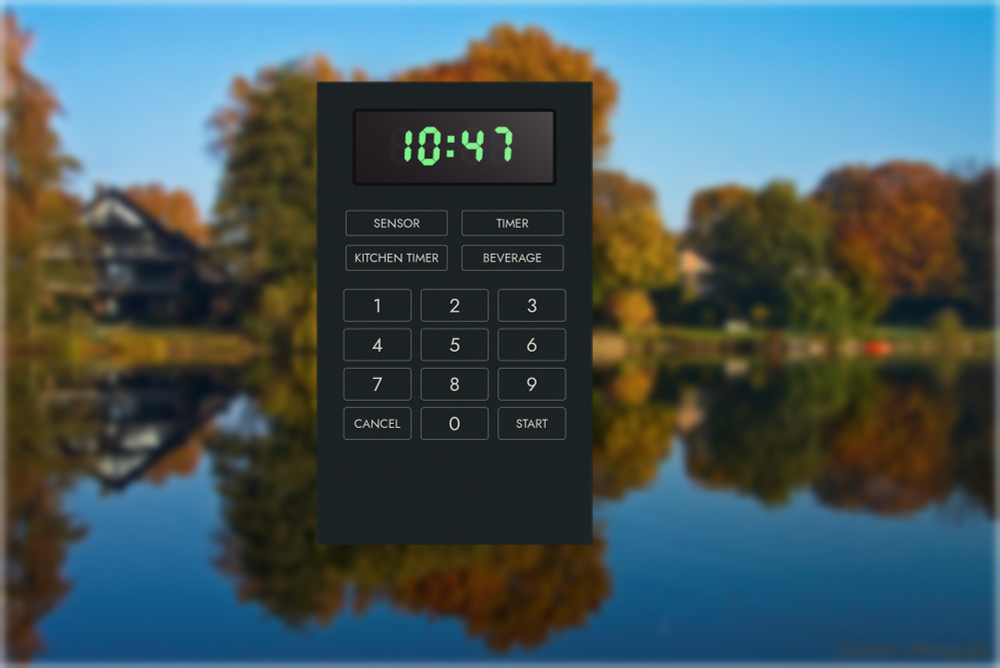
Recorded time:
10h47
